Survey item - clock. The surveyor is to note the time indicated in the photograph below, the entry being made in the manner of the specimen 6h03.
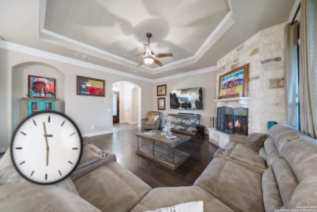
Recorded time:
5h58
